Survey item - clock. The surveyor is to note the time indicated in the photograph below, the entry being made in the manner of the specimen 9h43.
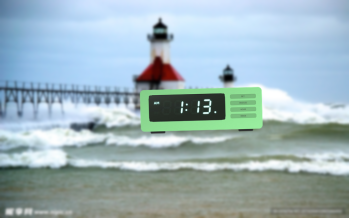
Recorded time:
1h13
